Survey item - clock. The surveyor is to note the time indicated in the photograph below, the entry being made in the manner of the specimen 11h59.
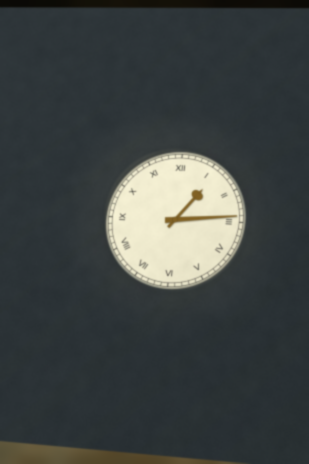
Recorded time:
1h14
